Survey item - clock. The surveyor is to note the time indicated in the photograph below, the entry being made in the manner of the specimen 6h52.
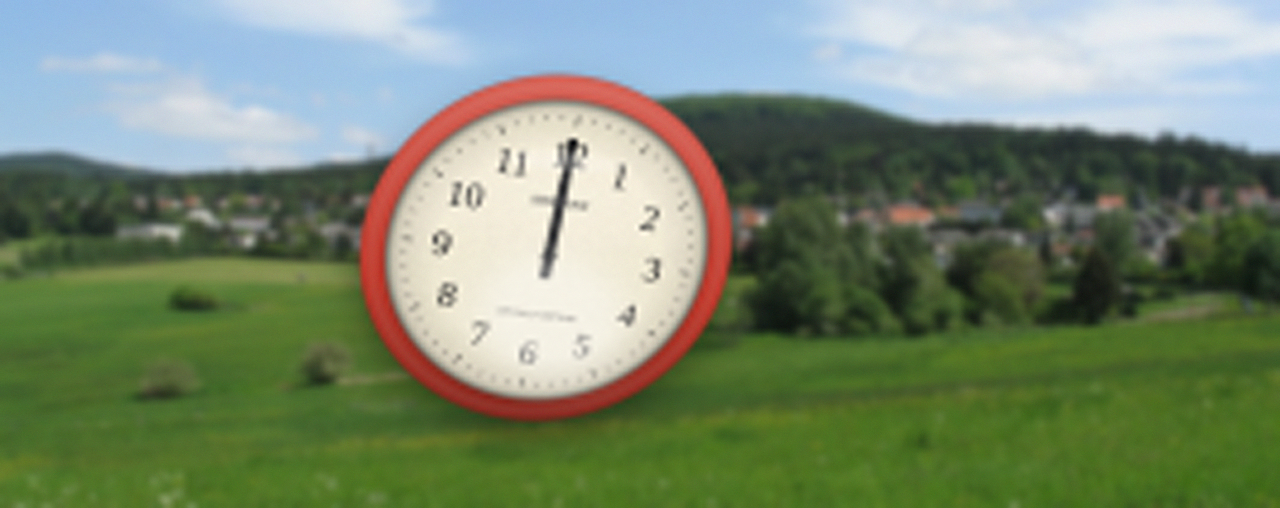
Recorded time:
12h00
